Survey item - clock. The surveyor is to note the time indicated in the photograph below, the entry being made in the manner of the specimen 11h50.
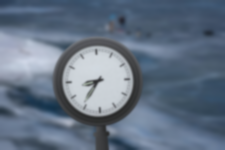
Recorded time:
8h36
